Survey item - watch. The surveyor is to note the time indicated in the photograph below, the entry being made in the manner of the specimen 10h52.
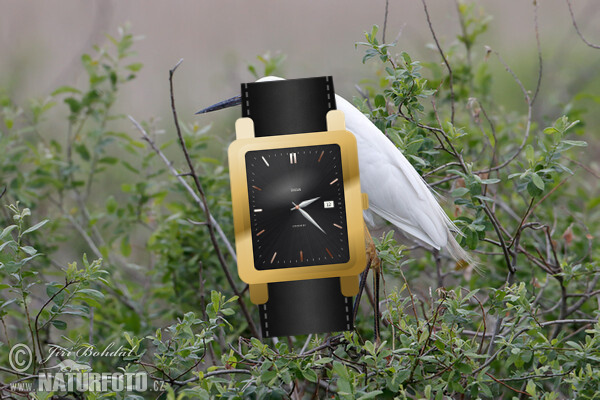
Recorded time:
2h23
